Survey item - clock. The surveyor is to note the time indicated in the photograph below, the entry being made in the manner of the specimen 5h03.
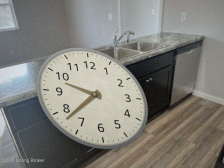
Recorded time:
9h38
